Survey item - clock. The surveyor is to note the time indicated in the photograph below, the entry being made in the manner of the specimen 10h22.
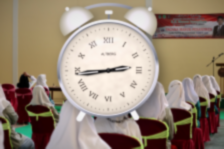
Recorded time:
2h44
